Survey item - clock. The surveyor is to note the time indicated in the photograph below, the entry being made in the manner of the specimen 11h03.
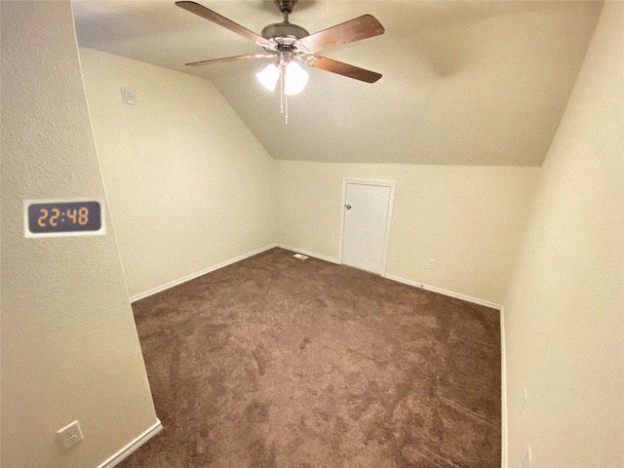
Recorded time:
22h48
